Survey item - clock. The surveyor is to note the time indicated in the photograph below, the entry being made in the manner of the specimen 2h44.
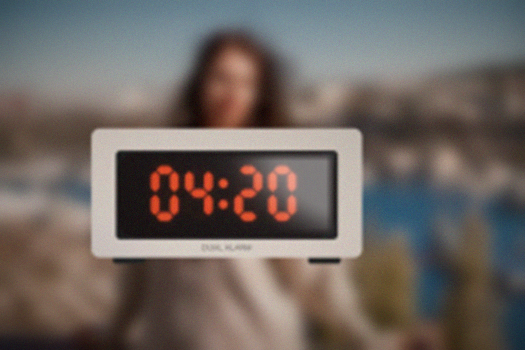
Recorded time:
4h20
